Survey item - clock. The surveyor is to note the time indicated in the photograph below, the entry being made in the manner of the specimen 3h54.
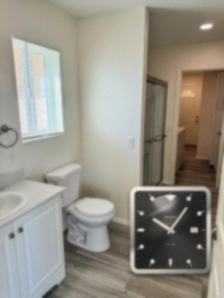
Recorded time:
10h06
